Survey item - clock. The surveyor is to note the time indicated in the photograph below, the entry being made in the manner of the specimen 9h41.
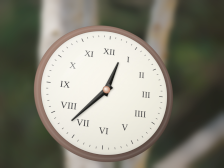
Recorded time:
12h37
